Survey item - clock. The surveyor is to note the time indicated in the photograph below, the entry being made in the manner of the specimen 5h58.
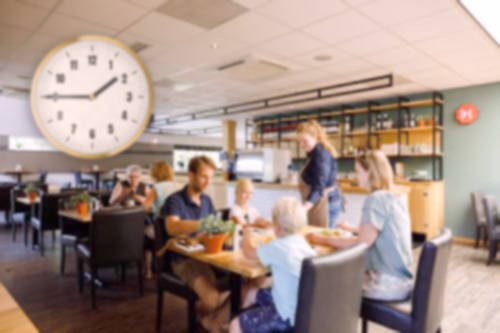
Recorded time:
1h45
